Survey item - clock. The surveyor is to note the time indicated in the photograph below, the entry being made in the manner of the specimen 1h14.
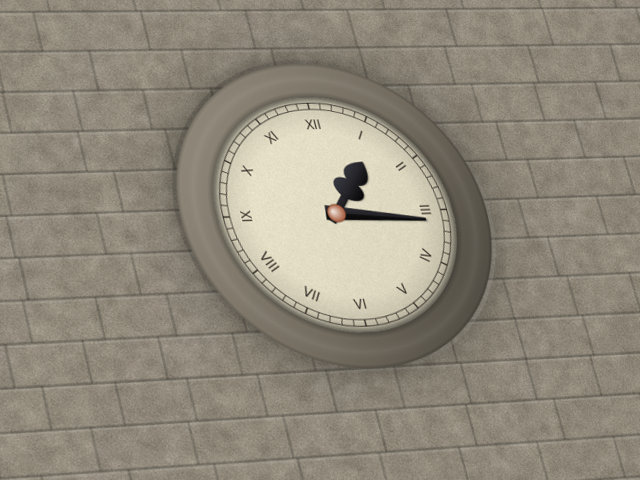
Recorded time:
1h16
